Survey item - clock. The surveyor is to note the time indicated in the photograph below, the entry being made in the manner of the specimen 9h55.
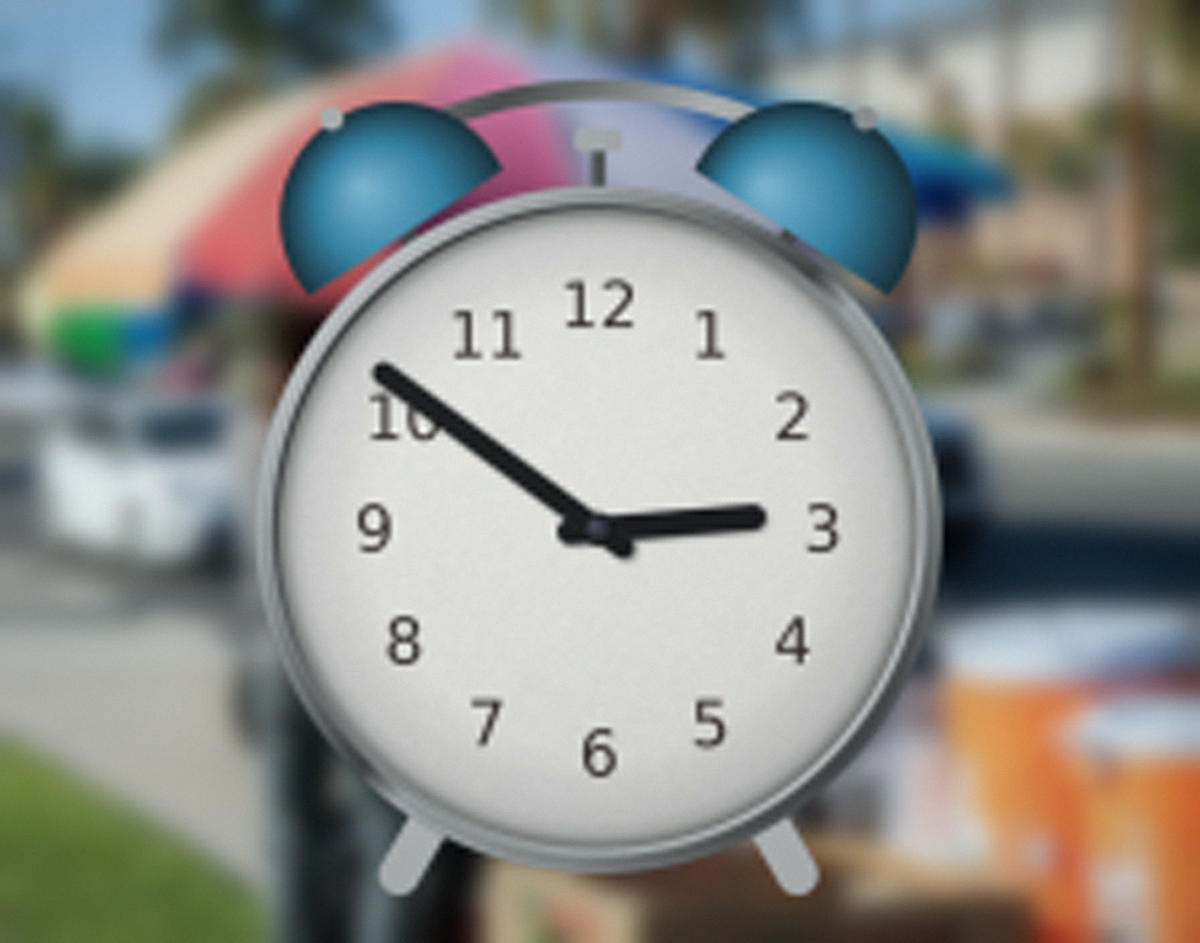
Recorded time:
2h51
